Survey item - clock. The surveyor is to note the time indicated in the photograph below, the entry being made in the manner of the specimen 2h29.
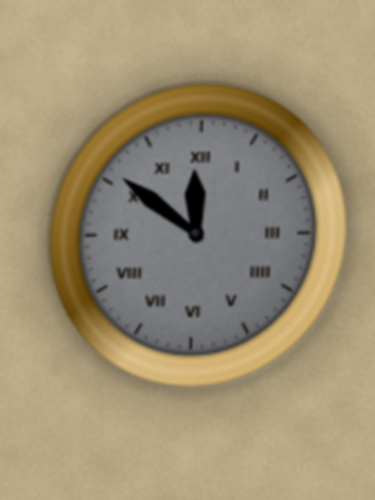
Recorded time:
11h51
